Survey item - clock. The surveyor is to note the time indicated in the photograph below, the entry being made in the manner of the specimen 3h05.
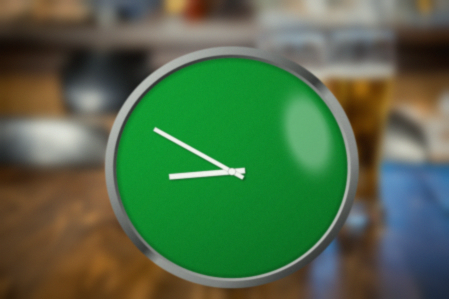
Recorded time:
8h50
